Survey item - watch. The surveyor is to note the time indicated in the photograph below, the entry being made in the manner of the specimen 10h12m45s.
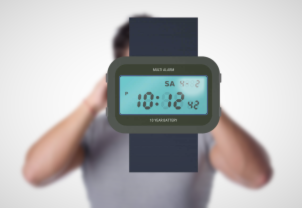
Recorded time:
10h12m42s
